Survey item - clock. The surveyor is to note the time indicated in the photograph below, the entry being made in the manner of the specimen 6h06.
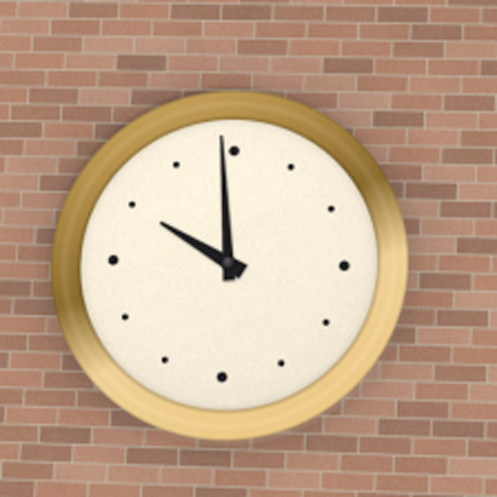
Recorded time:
9h59
